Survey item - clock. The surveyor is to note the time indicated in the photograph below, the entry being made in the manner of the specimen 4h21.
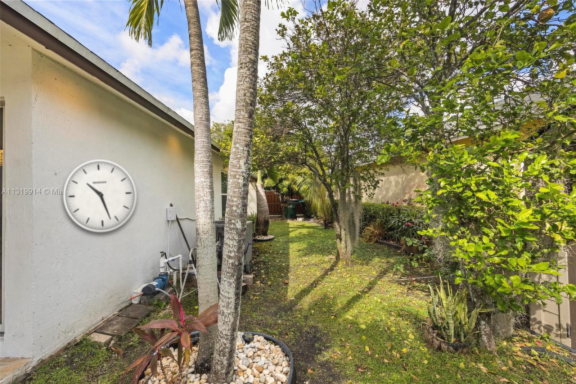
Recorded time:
10h27
